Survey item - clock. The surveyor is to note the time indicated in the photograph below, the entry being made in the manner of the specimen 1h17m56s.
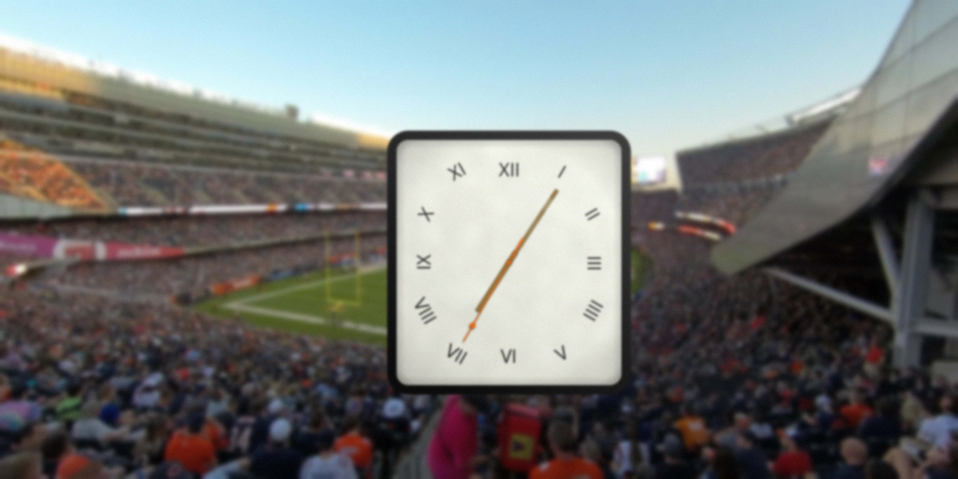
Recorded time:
7h05m35s
